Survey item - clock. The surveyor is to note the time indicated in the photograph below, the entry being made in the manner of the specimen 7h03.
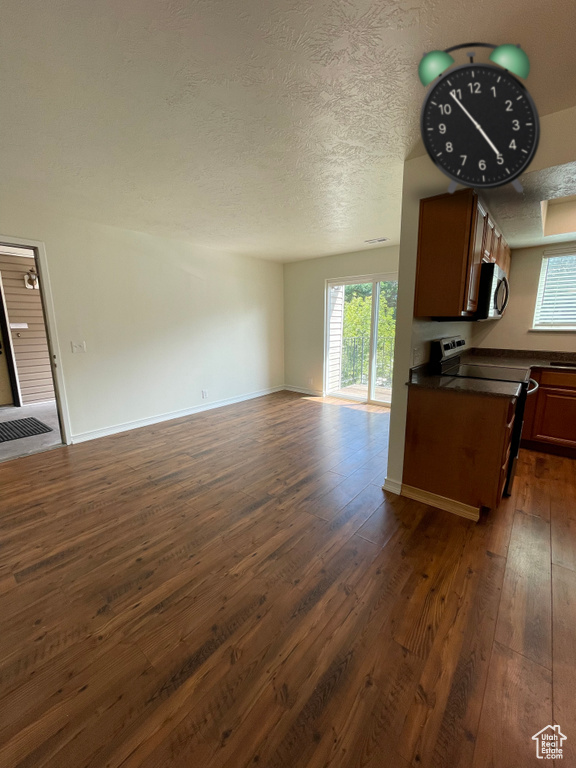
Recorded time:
4h54
